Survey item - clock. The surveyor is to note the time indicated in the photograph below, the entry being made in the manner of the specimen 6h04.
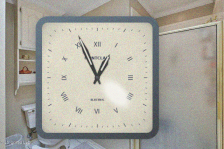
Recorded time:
12h56
